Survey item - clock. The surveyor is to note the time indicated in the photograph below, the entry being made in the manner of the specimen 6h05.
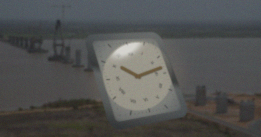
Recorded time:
10h13
